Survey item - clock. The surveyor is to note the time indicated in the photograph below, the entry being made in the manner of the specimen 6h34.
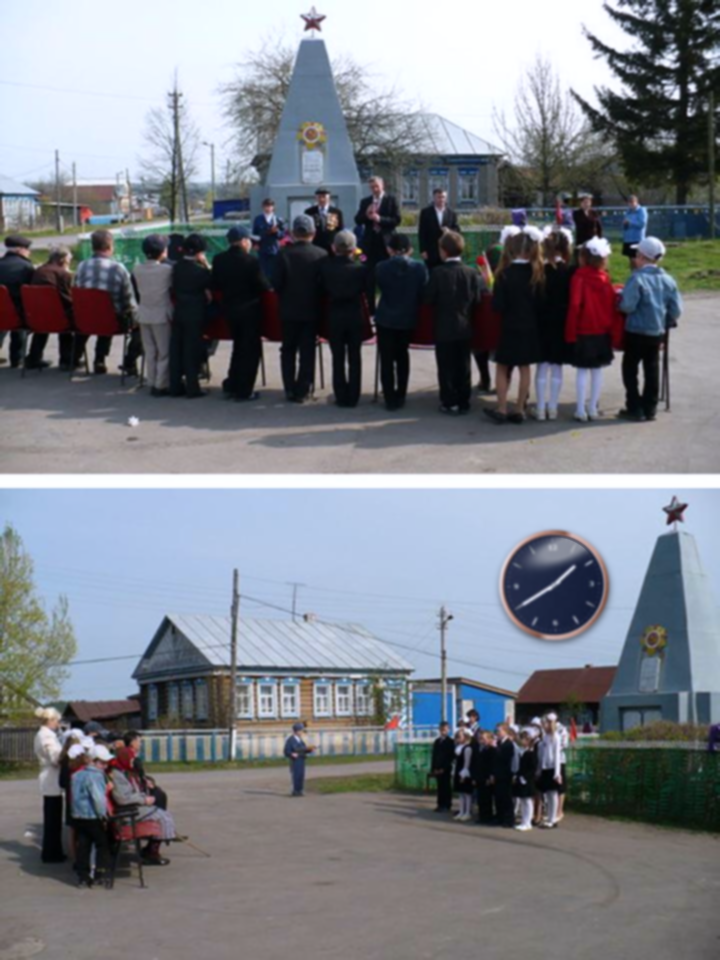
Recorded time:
1h40
